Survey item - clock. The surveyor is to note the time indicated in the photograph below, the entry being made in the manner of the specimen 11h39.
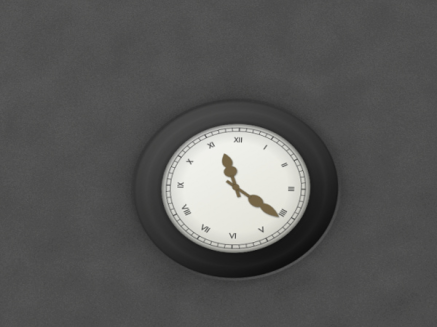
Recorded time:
11h21
